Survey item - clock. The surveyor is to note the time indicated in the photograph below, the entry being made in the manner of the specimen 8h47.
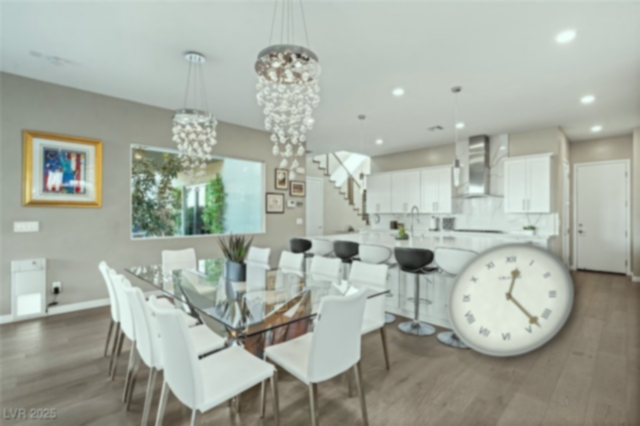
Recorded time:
12h23
